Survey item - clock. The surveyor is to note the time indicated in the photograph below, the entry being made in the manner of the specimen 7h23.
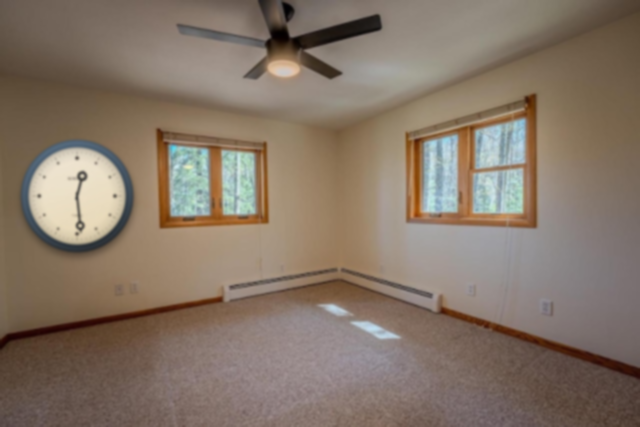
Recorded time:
12h29
